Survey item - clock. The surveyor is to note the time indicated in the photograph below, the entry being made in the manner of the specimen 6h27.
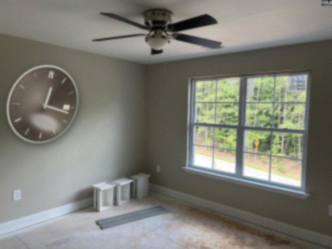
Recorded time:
12h17
